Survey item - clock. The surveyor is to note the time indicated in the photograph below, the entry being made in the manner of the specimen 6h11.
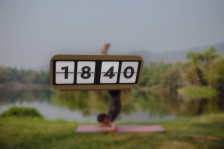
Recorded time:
18h40
